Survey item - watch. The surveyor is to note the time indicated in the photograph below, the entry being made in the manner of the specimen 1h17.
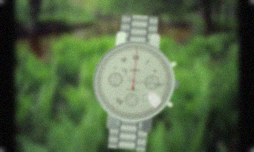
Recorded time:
10h15
